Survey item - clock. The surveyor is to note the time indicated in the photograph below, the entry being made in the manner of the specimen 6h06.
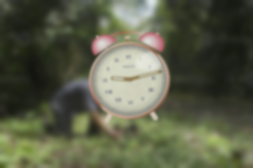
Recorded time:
9h13
